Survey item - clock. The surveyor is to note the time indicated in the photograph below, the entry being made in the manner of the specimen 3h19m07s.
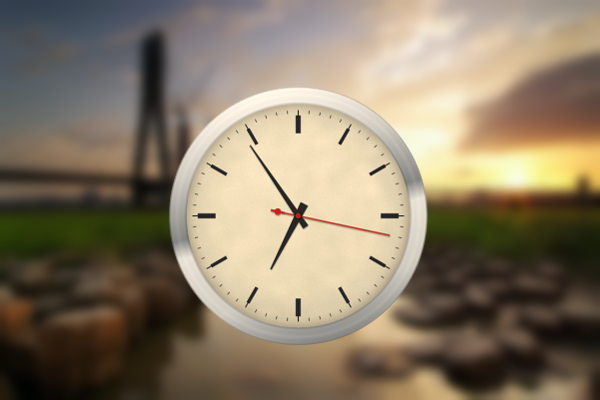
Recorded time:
6h54m17s
